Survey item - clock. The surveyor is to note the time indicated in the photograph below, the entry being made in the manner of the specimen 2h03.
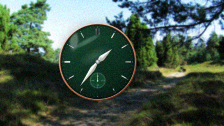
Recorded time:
1h36
